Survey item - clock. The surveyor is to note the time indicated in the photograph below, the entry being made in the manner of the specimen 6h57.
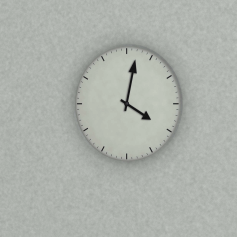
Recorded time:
4h02
